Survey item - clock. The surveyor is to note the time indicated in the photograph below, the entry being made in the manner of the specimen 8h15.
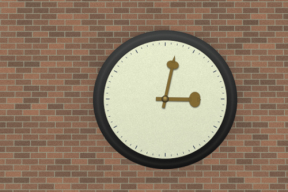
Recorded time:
3h02
